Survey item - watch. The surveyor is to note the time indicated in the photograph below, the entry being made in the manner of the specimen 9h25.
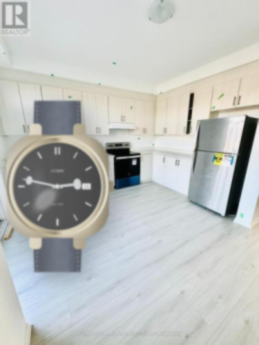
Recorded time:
2h47
